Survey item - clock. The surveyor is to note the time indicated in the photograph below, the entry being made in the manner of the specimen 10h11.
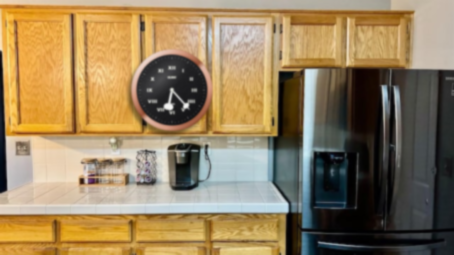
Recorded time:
6h23
